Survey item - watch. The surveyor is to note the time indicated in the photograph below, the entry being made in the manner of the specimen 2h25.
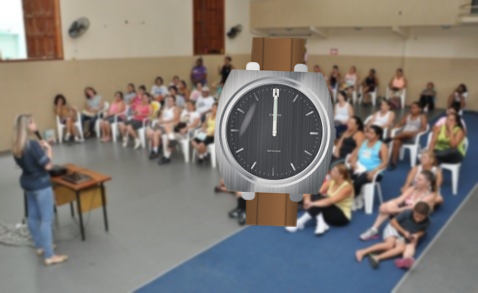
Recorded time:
12h00
